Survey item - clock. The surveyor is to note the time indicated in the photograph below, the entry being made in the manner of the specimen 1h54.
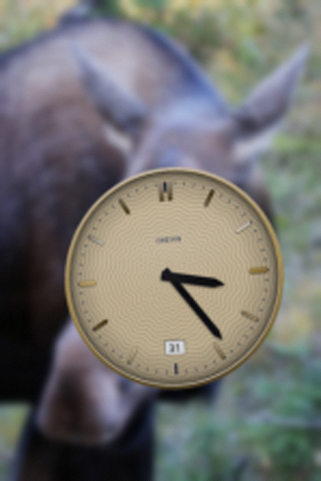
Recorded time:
3h24
